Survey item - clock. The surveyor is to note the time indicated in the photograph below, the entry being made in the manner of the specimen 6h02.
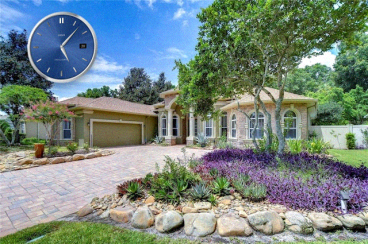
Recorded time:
5h07
